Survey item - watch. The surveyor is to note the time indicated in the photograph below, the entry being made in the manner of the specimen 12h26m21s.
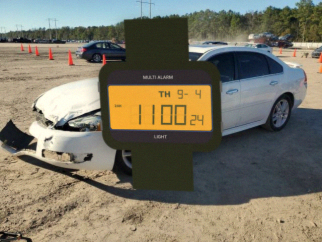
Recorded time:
11h00m24s
